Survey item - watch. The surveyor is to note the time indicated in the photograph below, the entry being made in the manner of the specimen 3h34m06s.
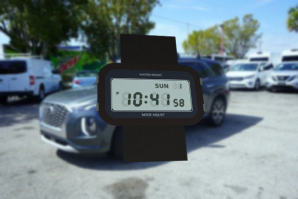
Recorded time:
10h41m58s
